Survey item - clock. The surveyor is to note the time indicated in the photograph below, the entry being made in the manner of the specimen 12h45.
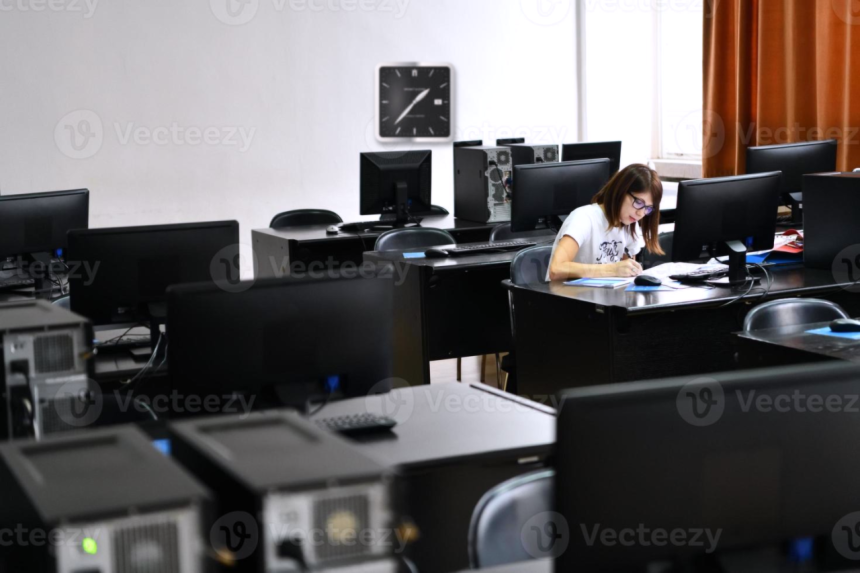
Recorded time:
1h37
